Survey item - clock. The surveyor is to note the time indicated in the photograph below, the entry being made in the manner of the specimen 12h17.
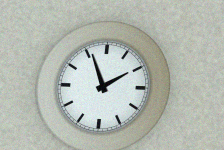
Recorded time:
1h56
